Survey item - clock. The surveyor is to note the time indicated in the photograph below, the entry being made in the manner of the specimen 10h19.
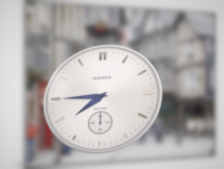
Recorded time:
7h45
